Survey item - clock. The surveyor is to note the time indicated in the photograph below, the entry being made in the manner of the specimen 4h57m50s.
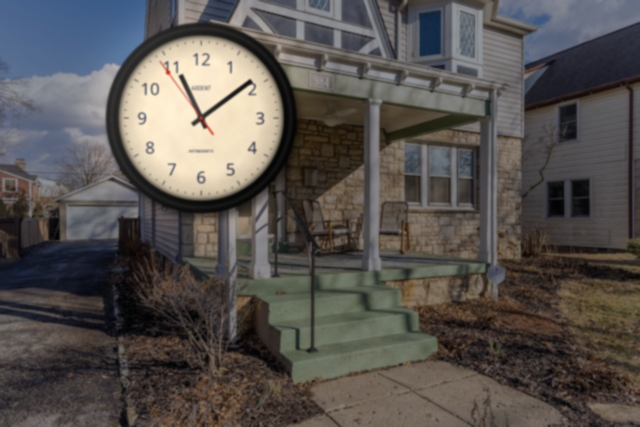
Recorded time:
11h08m54s
